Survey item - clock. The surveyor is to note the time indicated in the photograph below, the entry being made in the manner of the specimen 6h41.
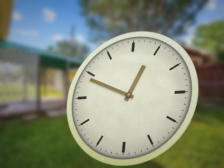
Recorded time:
12h49
